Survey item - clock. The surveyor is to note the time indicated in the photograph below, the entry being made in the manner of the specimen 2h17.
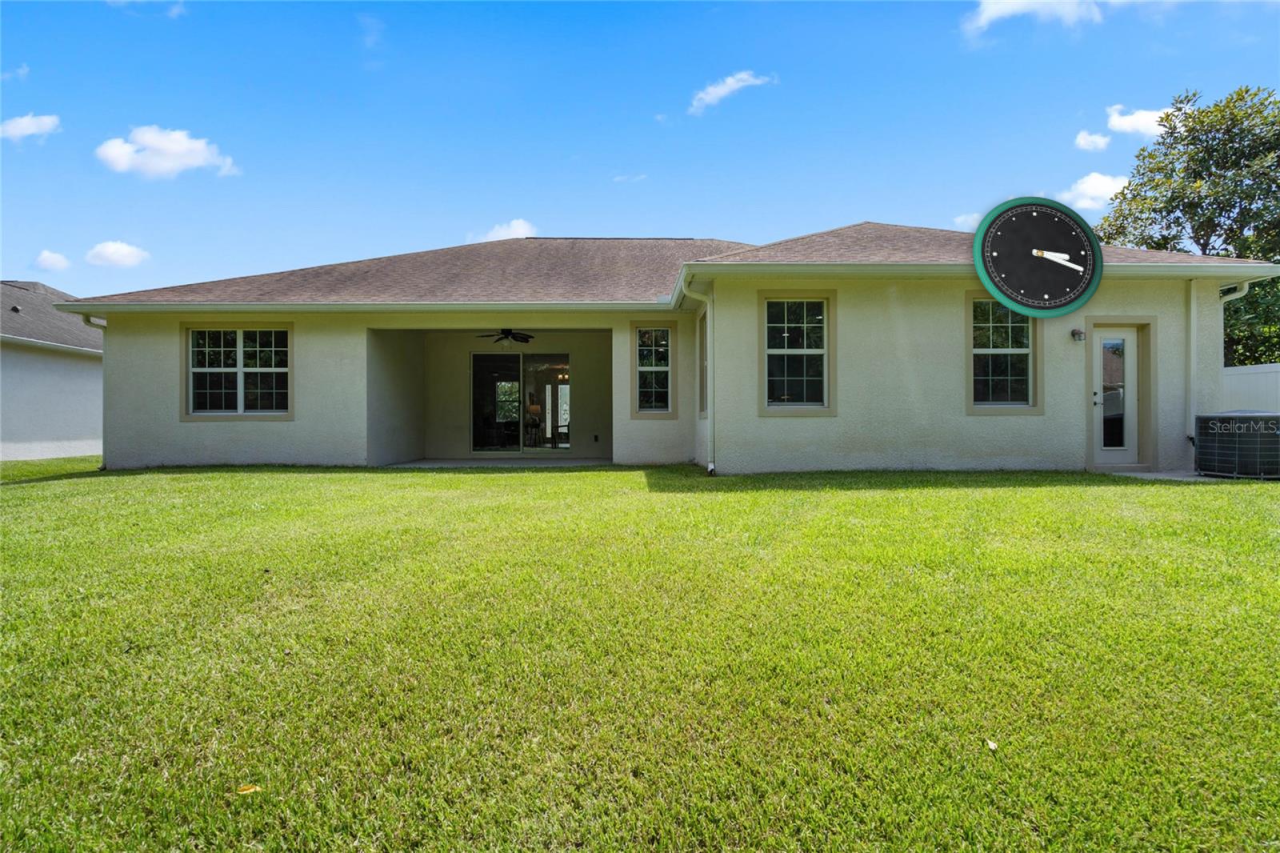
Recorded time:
3h19
